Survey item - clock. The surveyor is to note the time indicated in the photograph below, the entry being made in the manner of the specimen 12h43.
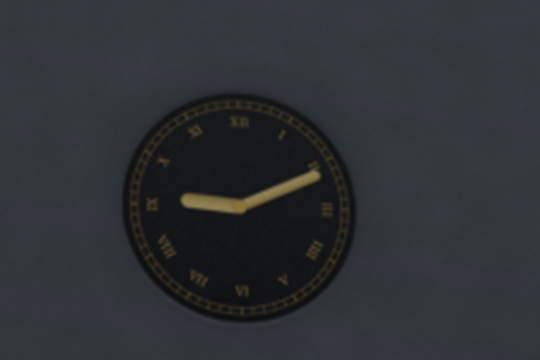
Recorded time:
9h11
